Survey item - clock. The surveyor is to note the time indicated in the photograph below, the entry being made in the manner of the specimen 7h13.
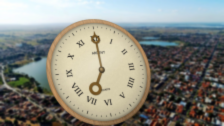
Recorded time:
7h00
